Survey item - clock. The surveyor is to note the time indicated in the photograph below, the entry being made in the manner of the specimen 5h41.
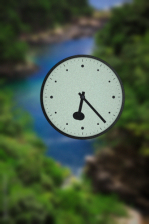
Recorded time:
6h23
